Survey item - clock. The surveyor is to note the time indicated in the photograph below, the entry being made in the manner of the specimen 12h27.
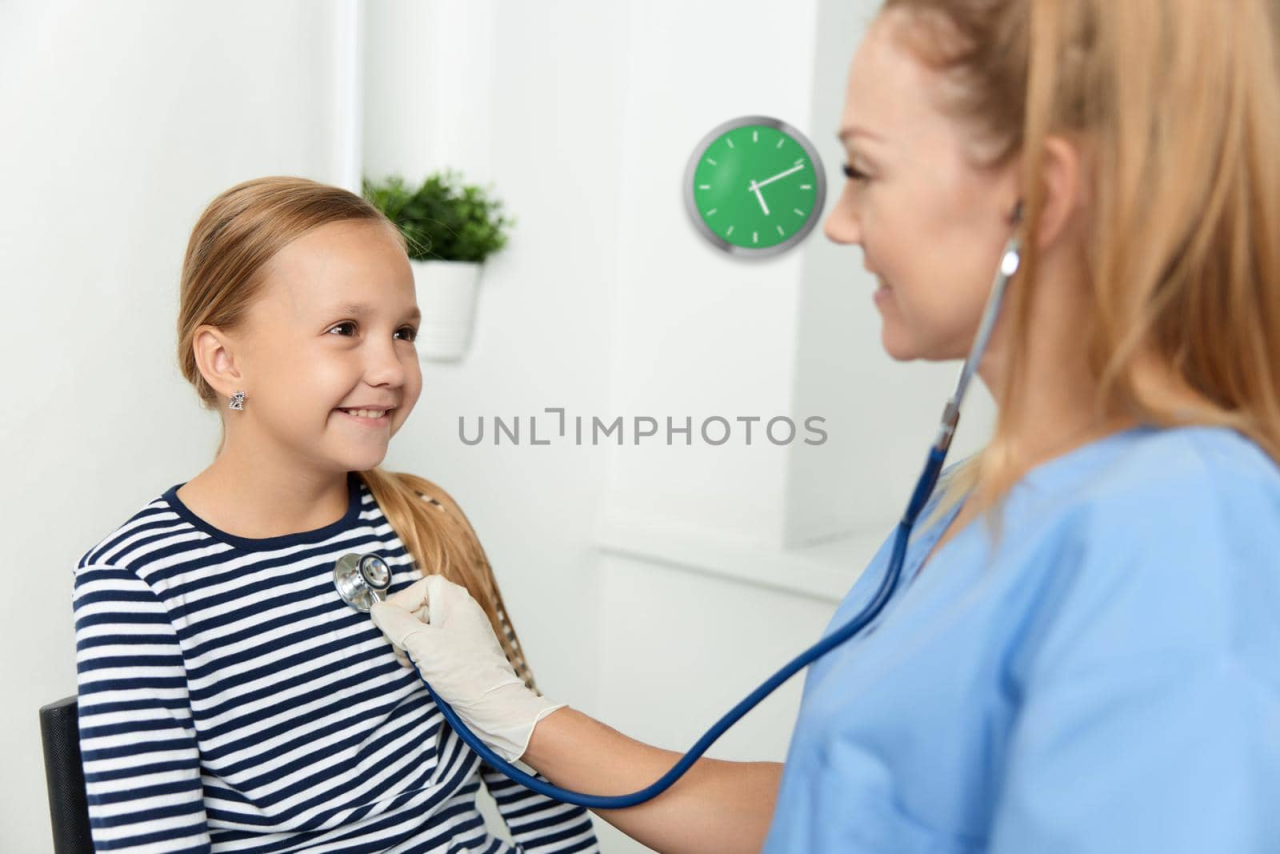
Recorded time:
5h11
